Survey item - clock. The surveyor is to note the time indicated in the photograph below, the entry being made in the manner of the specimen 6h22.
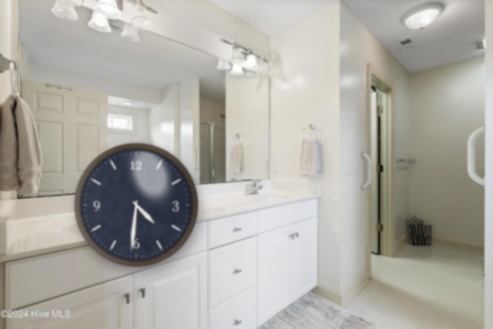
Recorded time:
4h31
